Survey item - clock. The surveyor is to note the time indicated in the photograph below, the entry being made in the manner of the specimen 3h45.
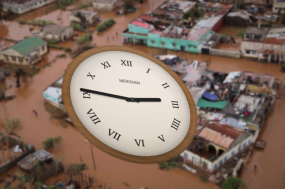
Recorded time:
2h46
